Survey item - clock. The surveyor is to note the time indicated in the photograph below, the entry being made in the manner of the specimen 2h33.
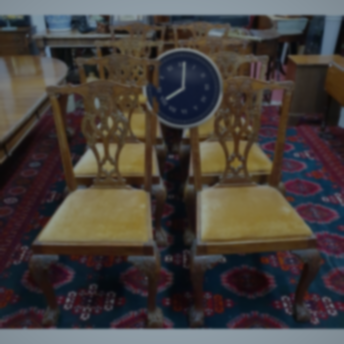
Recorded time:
8h01
